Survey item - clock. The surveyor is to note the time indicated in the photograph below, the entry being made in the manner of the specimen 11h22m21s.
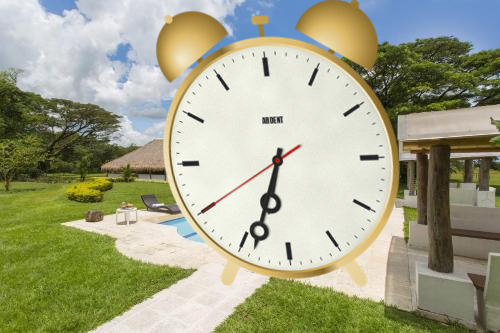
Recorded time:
6h33m40s
